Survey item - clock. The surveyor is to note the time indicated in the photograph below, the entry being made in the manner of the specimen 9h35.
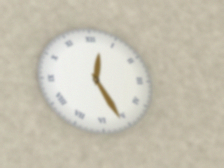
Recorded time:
12h26
